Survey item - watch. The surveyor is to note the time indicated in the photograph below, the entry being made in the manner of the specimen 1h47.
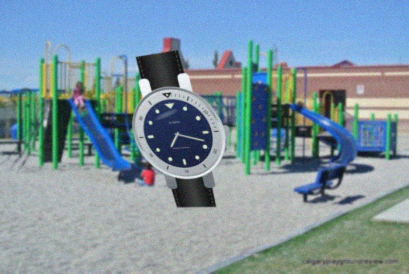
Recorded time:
7h18
